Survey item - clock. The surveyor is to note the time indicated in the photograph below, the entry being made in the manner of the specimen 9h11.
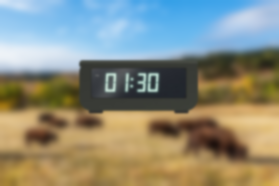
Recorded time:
1h30
